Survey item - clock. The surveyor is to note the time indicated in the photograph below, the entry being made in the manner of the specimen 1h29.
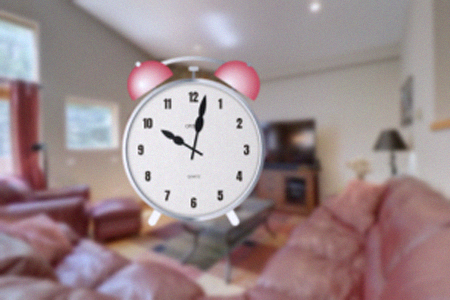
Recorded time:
10h02
